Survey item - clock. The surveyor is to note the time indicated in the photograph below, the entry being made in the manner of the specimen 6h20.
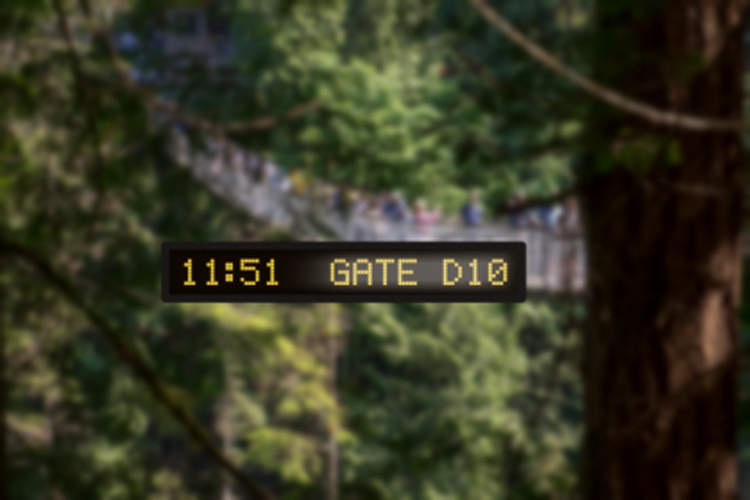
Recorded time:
11h51
